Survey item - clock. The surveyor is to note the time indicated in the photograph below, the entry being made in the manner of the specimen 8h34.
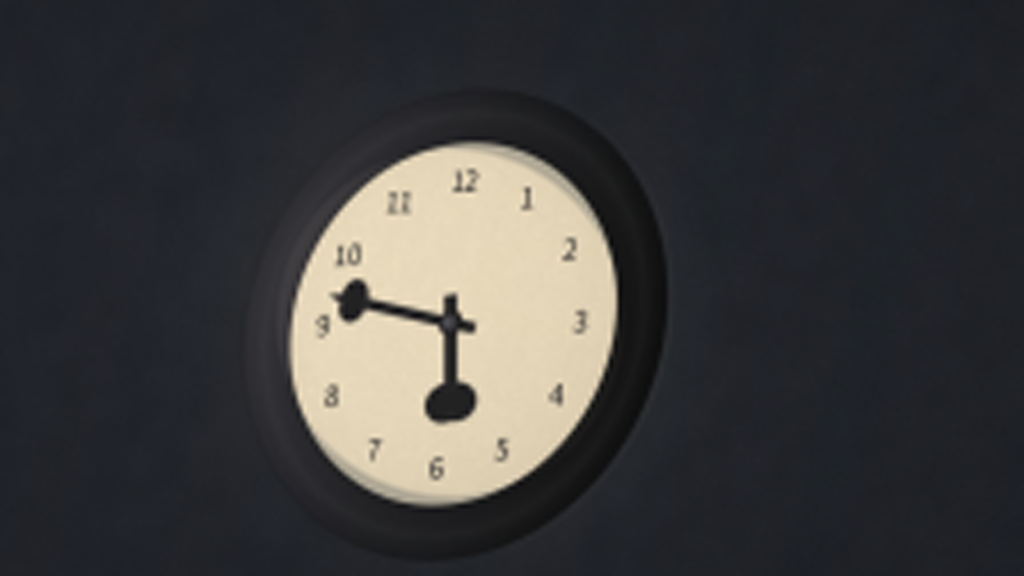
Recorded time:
5h47
